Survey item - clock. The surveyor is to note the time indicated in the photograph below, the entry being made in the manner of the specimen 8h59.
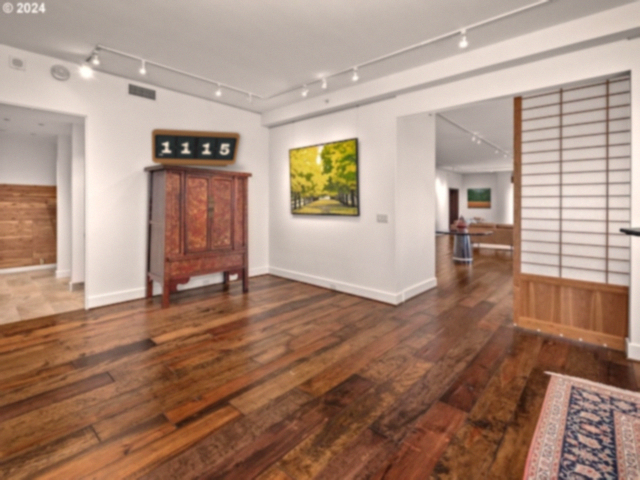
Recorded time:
11h15
